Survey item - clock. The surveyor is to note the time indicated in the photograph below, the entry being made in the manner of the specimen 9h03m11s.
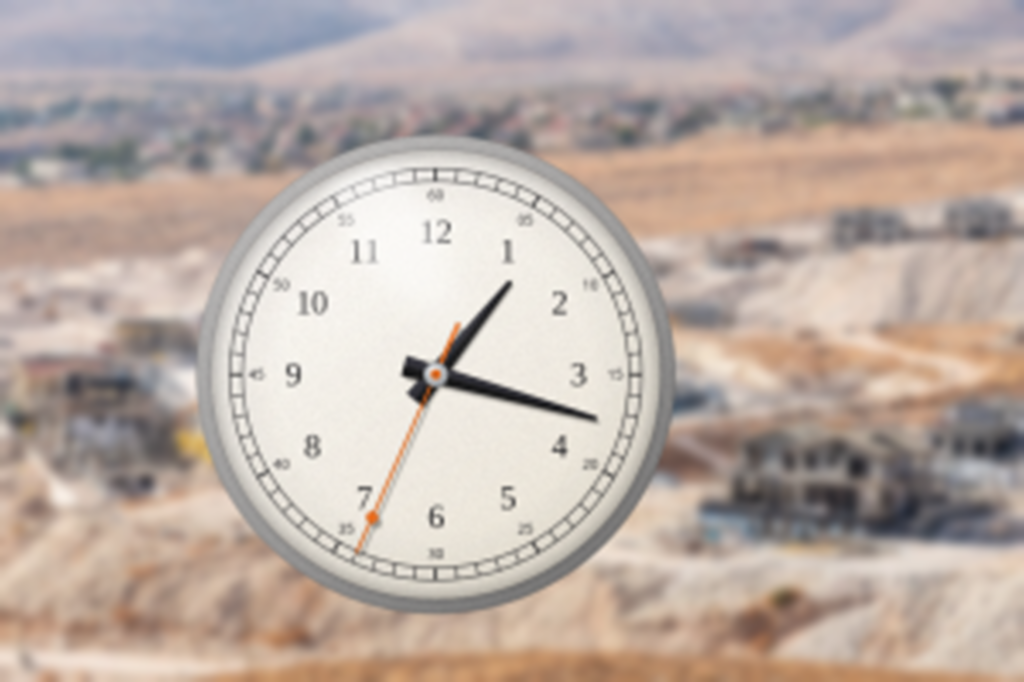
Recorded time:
1h17m34s
